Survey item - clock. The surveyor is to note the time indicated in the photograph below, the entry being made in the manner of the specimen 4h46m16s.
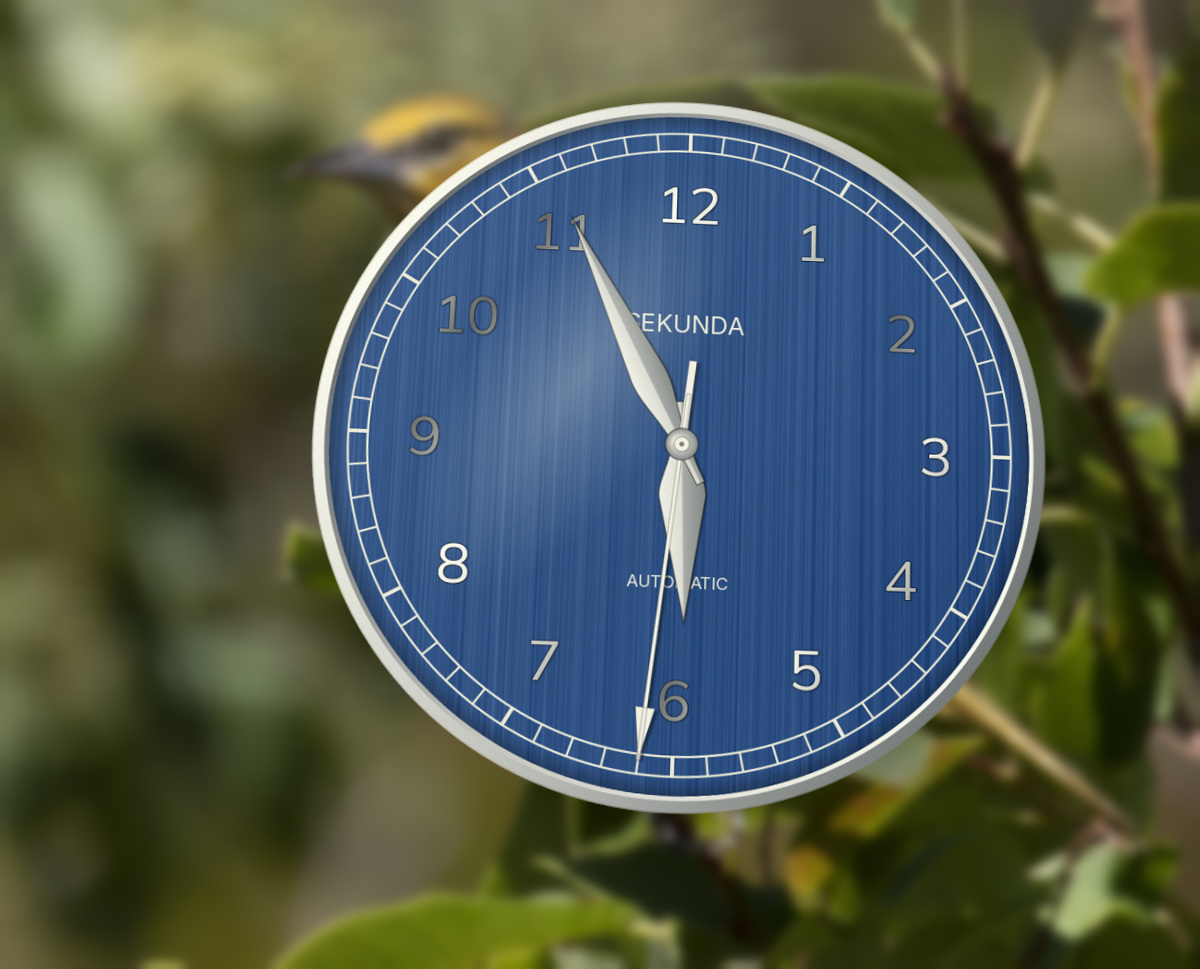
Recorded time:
5h55m31s
